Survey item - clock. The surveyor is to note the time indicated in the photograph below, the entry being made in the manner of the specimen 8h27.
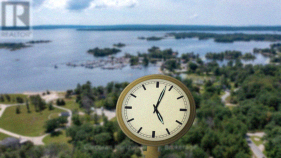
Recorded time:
5h03
